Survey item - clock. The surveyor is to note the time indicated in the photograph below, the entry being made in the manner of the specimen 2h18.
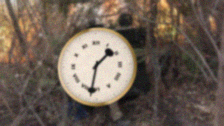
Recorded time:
1h32
